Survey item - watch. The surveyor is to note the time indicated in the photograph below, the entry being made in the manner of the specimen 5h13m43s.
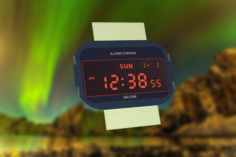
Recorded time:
12h38m55s
